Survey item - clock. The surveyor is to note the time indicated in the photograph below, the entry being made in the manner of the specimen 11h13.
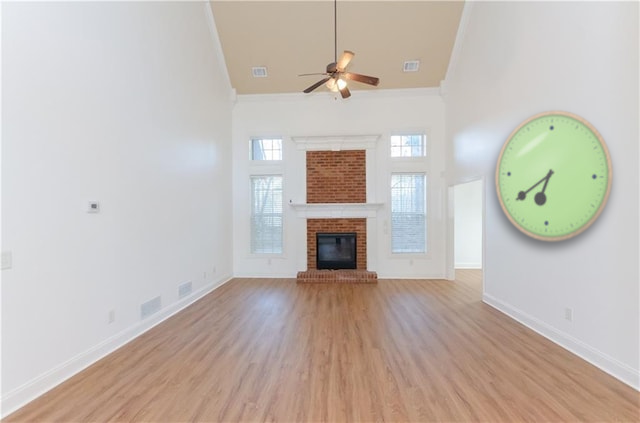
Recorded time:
6h39
